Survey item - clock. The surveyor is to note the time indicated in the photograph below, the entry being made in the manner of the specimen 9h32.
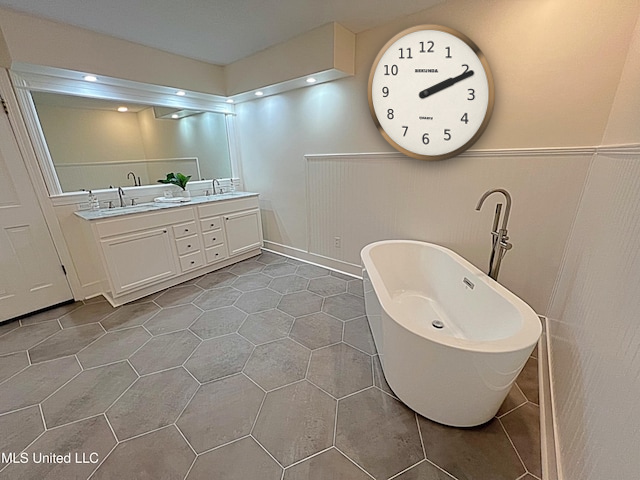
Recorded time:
2h11
